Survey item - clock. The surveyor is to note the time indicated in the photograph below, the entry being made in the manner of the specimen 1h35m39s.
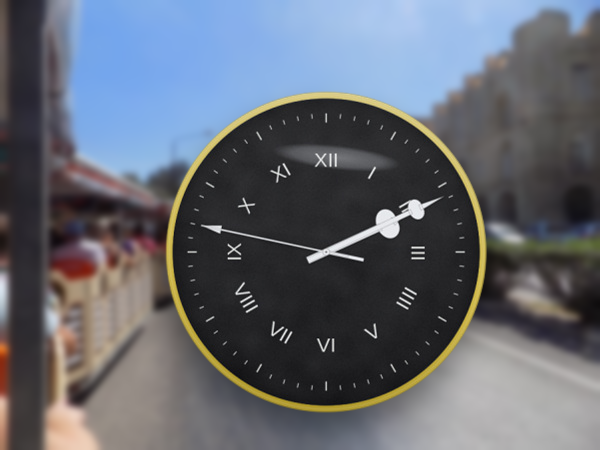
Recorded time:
2h10m47s
